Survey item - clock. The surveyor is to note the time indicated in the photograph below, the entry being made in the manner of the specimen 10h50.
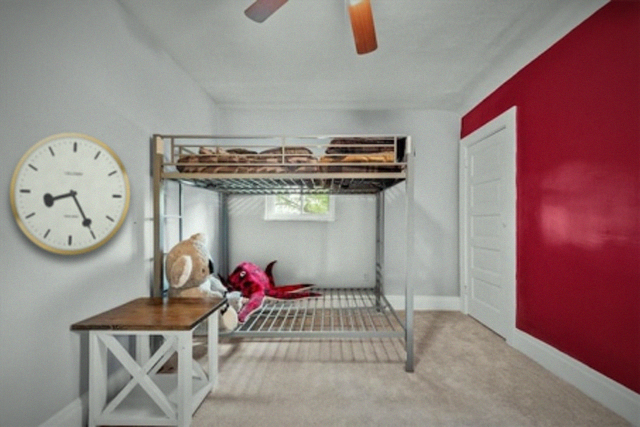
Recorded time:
8h25
